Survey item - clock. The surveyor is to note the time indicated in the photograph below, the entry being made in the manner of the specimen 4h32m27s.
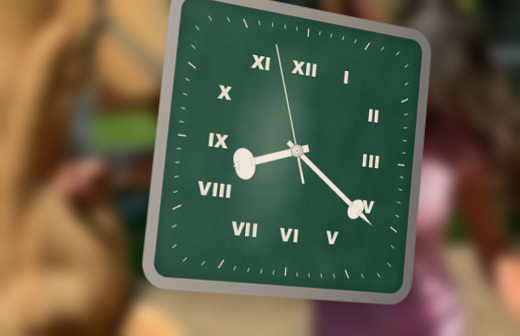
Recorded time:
8h20m57s
